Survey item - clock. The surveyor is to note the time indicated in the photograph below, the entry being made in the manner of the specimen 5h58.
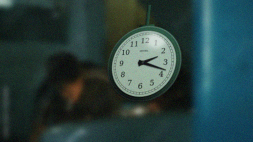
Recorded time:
2h18
